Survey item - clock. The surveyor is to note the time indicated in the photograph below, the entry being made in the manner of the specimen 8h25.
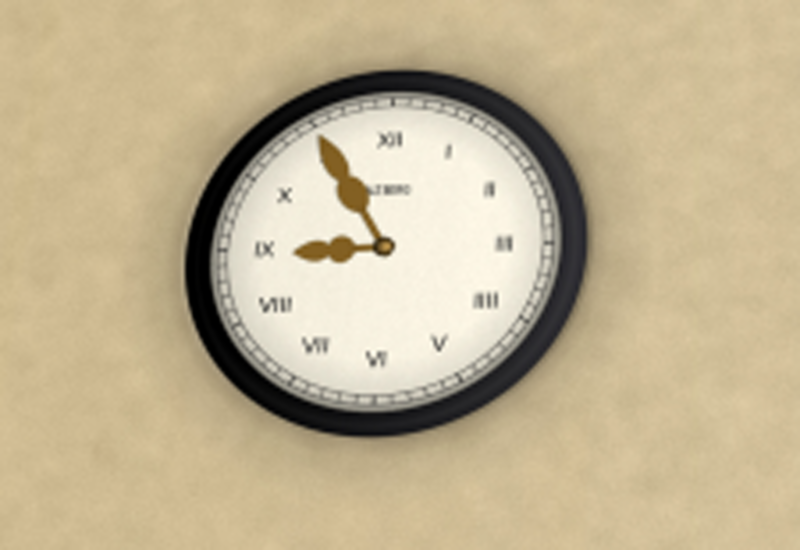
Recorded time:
8h55
